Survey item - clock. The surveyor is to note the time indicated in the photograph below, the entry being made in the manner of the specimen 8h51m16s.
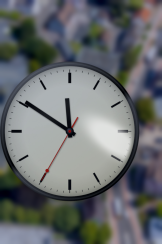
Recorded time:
11h50m35s
